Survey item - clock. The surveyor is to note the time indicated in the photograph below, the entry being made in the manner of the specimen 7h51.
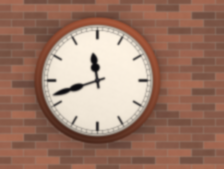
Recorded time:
11h42
